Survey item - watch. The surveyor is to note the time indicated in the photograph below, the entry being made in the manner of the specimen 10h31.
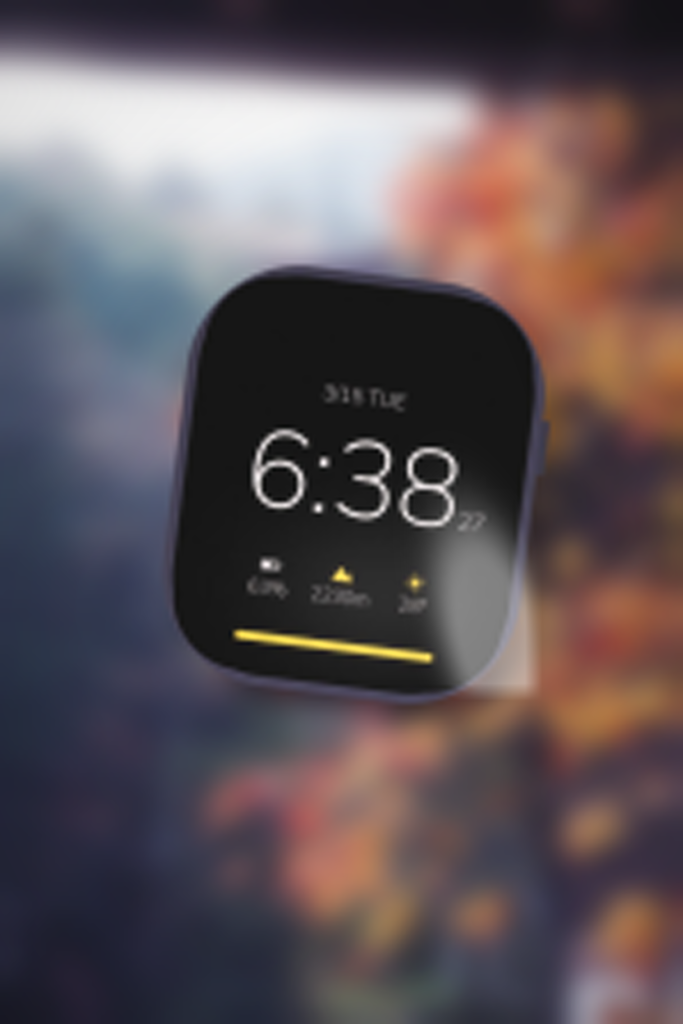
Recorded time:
6h38
